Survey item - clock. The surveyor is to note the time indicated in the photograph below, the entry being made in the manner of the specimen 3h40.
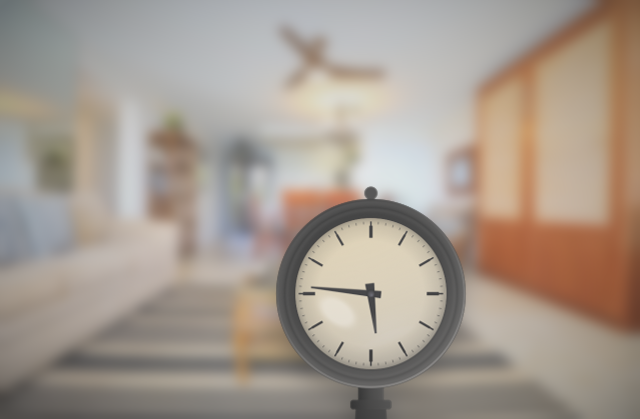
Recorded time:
5h46
